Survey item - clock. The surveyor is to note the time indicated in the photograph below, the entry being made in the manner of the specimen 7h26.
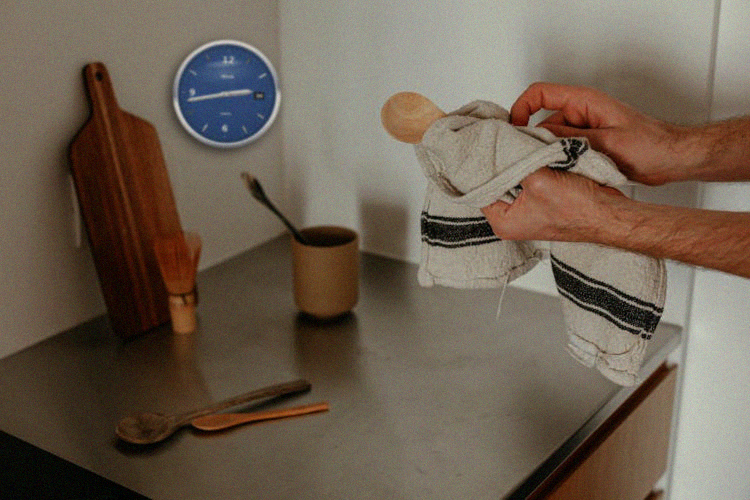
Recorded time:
2h43
